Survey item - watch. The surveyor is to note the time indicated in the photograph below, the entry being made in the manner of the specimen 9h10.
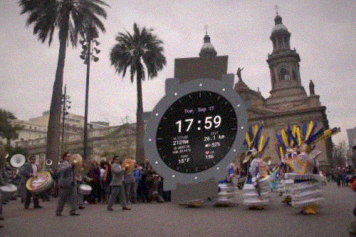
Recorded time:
17h59
